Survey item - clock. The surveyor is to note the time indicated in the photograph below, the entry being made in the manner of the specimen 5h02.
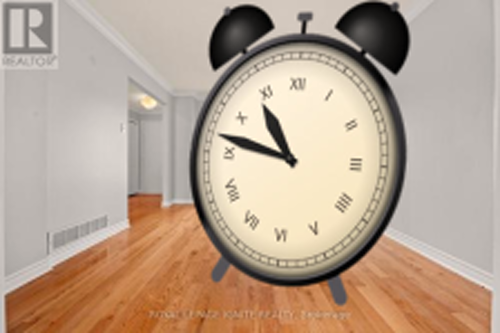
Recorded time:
10h47
